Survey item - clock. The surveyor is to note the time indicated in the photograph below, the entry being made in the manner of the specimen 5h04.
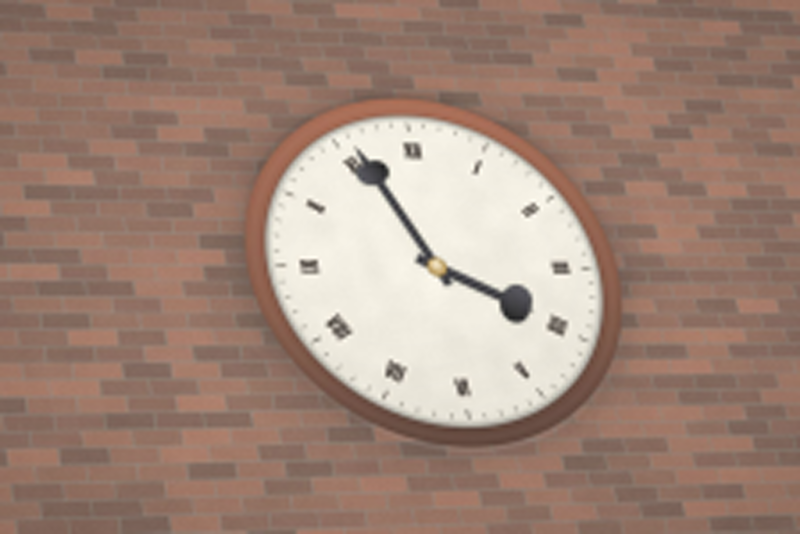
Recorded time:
3h56
